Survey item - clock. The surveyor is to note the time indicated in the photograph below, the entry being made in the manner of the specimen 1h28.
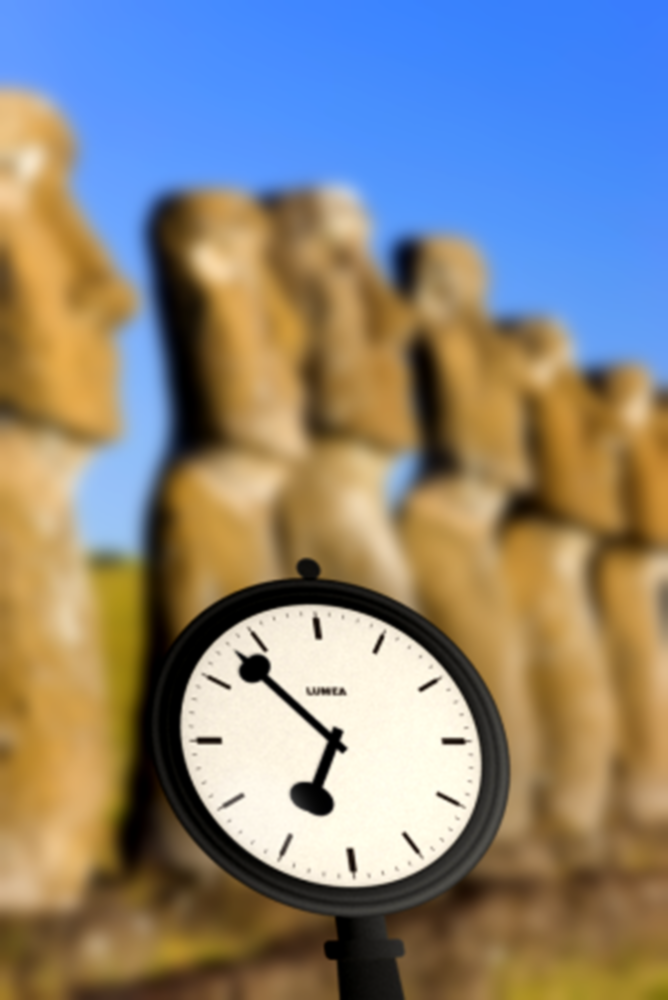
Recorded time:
6h53
